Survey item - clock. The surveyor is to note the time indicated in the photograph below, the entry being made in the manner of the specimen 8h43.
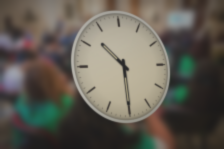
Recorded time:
10h30
